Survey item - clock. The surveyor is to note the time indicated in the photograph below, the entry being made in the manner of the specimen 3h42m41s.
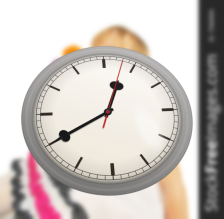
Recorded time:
12h40m03s
